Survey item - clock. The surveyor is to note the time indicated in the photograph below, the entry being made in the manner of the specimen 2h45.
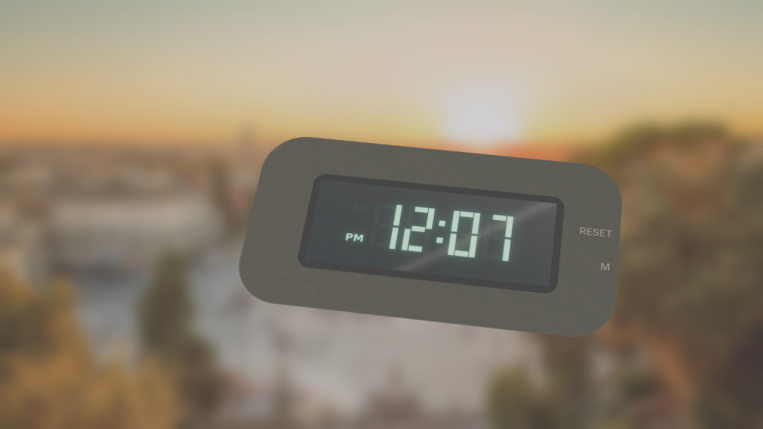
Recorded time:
12h07
